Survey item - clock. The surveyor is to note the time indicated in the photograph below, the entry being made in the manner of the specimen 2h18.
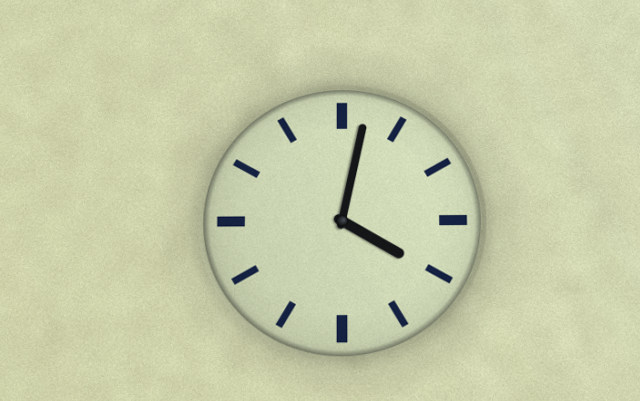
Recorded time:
4h02
